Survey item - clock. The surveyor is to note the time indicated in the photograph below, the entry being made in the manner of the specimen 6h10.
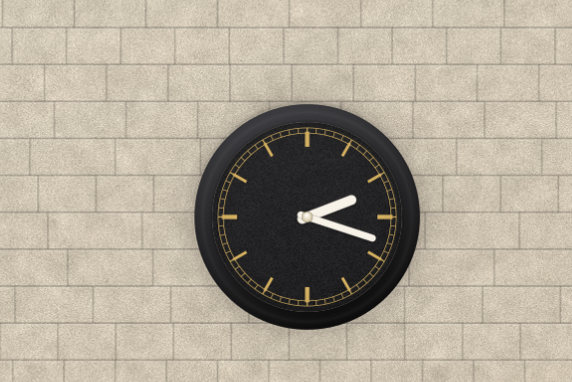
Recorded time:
2h18
